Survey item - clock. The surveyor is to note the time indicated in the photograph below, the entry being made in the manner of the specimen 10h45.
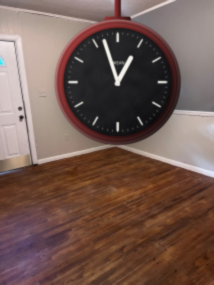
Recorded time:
12h57
